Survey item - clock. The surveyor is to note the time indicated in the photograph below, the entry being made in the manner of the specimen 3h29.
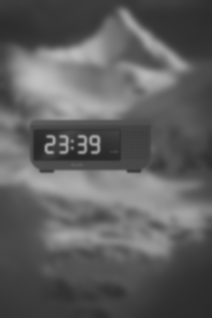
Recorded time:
23h39
